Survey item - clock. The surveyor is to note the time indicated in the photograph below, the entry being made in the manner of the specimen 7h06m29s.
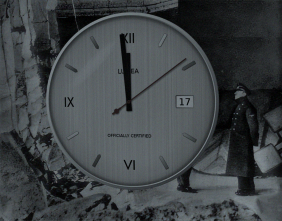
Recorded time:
11h59m09s
